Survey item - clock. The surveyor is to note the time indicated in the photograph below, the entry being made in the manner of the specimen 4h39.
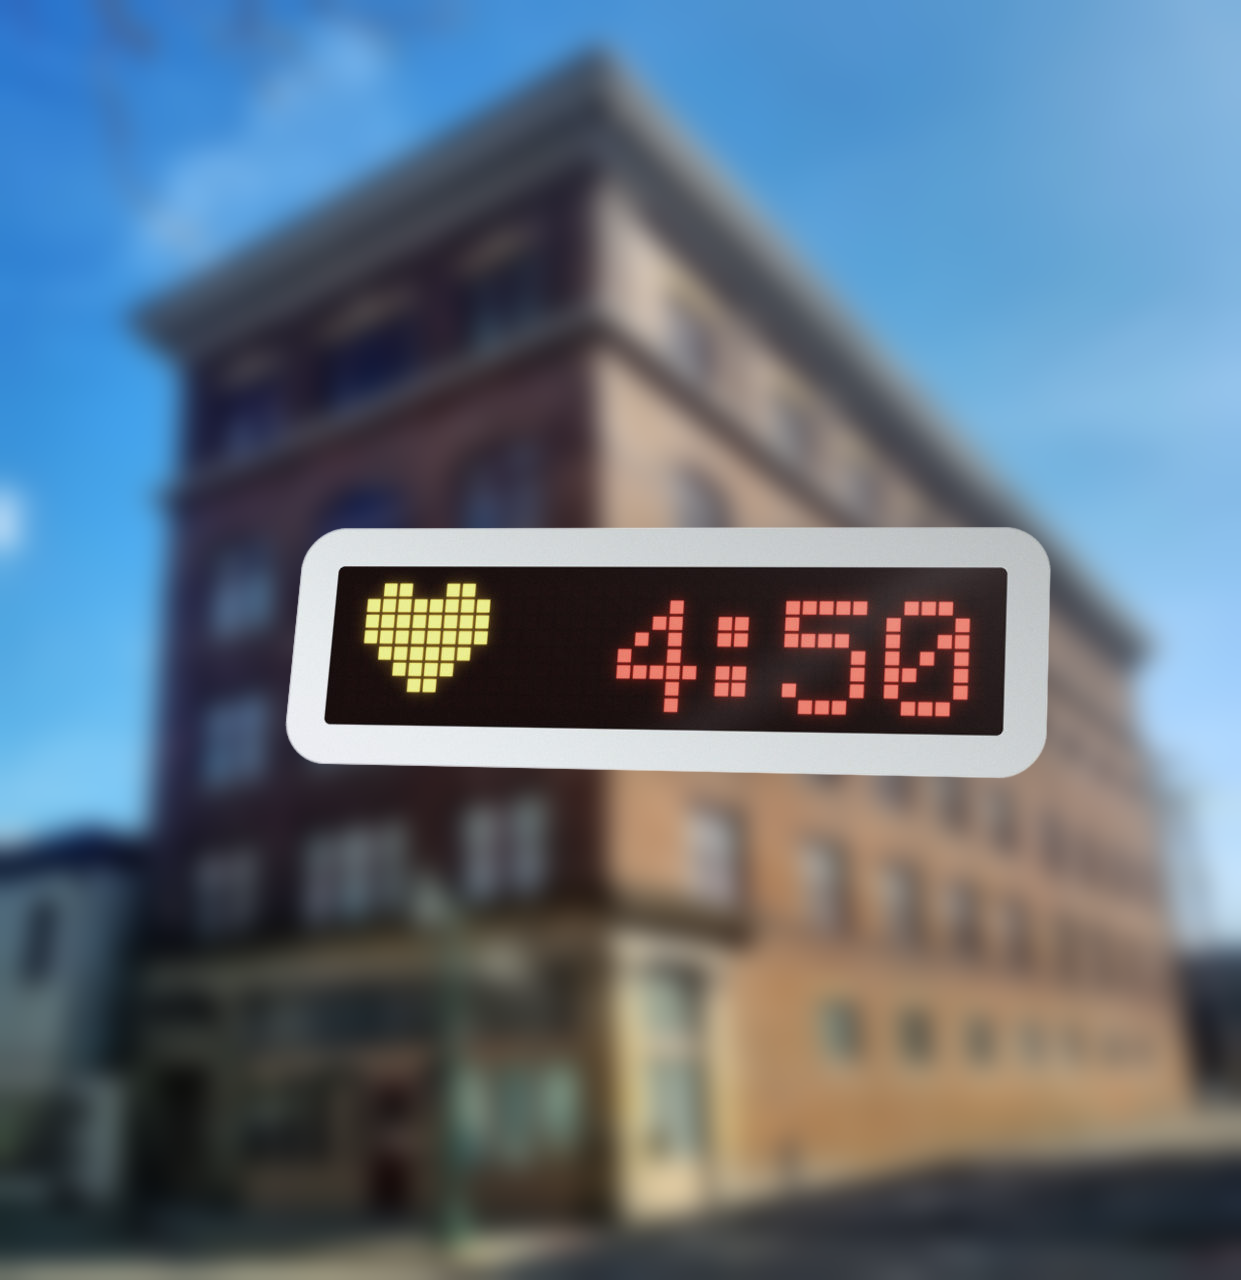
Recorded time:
4h50
